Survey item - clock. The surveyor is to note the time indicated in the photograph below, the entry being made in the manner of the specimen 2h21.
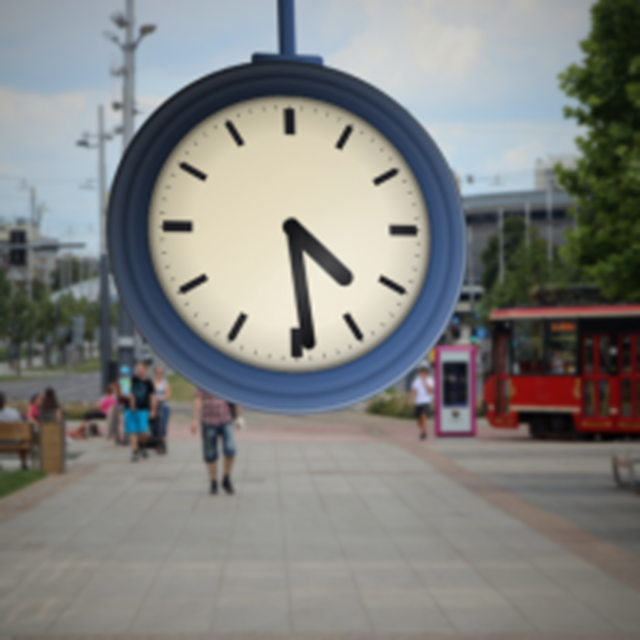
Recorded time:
4h29
